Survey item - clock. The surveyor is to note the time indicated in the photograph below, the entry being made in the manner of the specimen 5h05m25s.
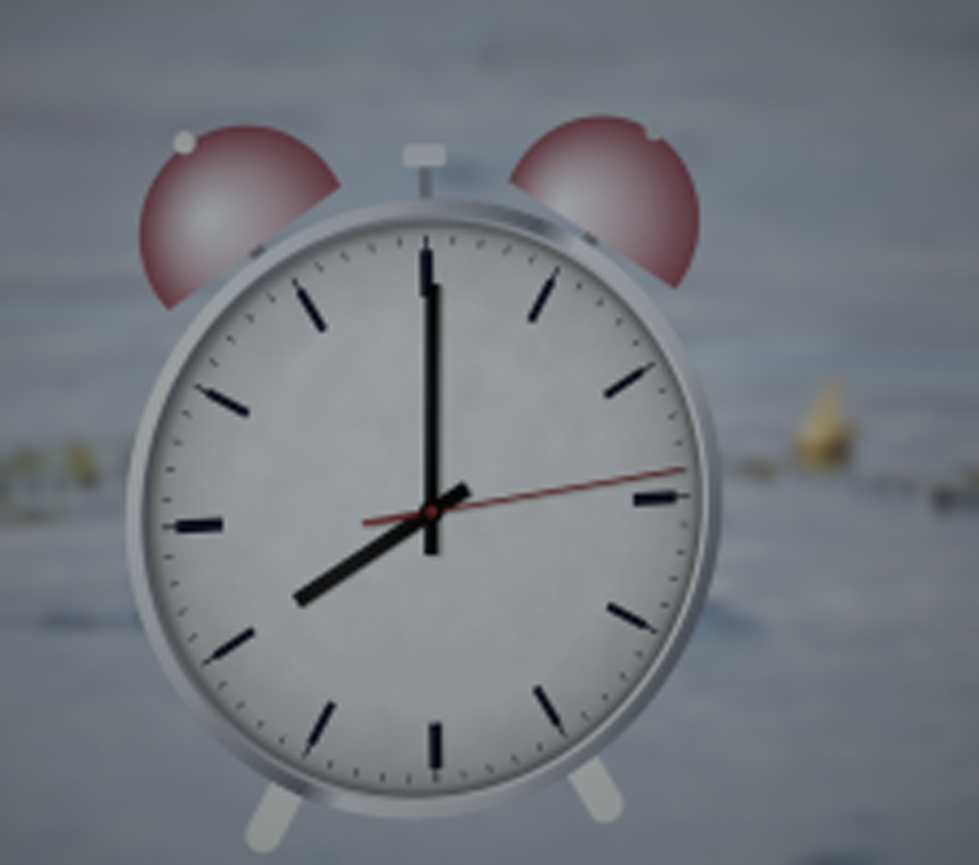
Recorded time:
8h00m14s
